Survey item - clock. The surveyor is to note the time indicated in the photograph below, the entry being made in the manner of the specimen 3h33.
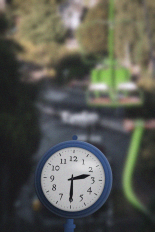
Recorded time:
2h30
